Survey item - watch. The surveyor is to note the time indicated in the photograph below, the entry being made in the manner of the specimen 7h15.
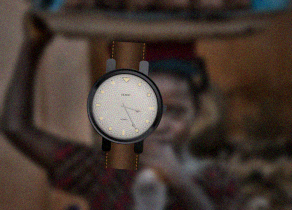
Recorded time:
3h25
